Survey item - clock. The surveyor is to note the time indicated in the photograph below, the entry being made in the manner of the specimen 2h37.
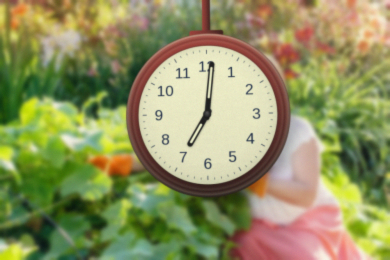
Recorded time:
7h01
